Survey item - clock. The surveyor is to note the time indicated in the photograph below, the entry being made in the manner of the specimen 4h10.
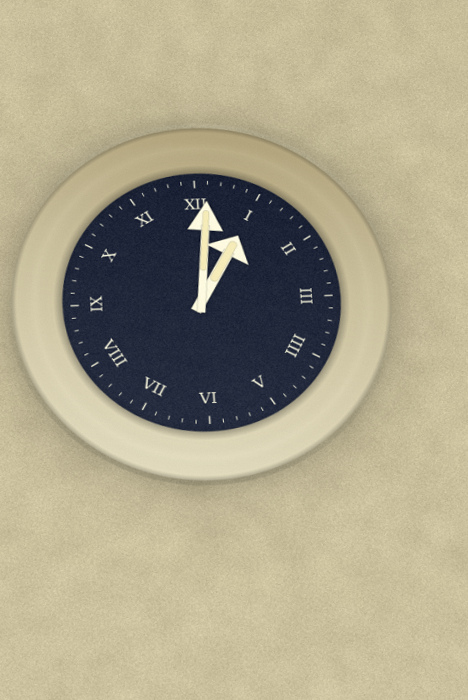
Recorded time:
1h01
